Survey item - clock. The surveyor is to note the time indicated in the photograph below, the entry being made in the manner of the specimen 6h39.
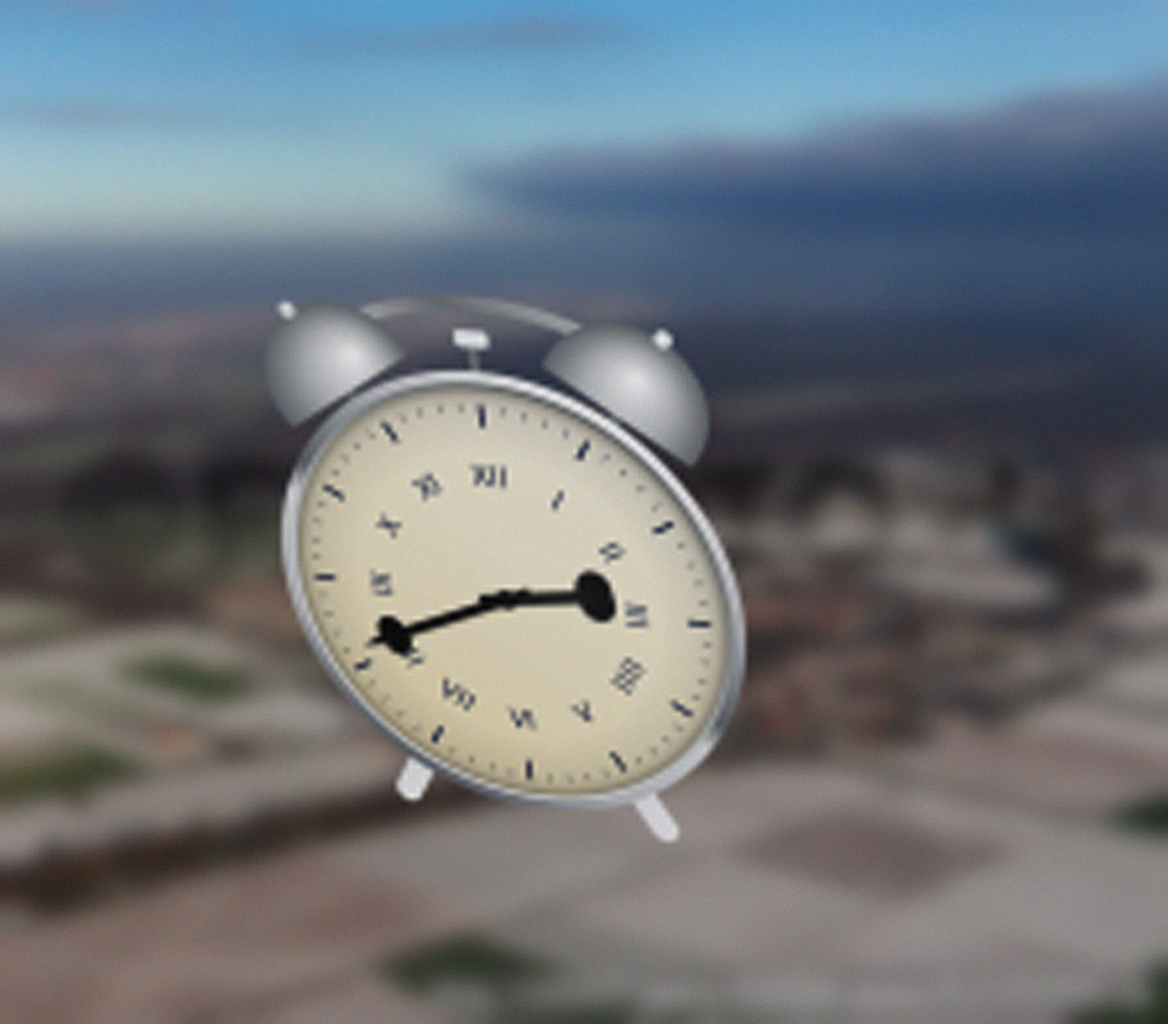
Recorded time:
2h41
